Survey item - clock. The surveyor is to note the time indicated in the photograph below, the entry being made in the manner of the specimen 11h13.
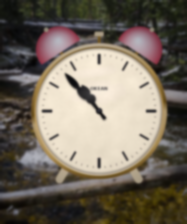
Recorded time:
10h53
